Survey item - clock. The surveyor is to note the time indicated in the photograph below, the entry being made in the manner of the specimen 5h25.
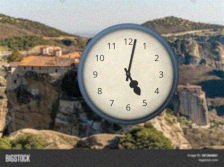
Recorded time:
5h02
